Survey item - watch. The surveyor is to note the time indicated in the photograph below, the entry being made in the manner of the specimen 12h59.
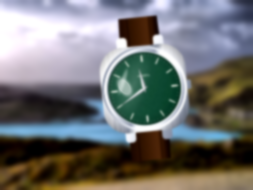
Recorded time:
11h40
